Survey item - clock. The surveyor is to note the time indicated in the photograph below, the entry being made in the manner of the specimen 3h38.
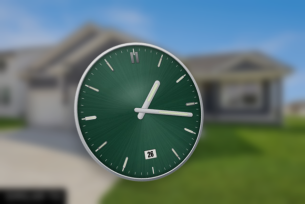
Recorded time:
1h17
